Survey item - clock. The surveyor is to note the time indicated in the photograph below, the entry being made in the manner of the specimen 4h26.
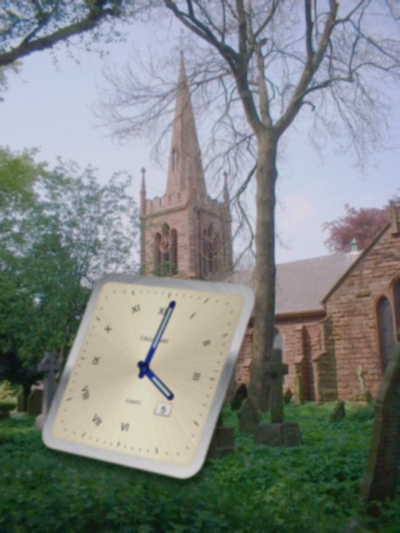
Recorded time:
4h01
